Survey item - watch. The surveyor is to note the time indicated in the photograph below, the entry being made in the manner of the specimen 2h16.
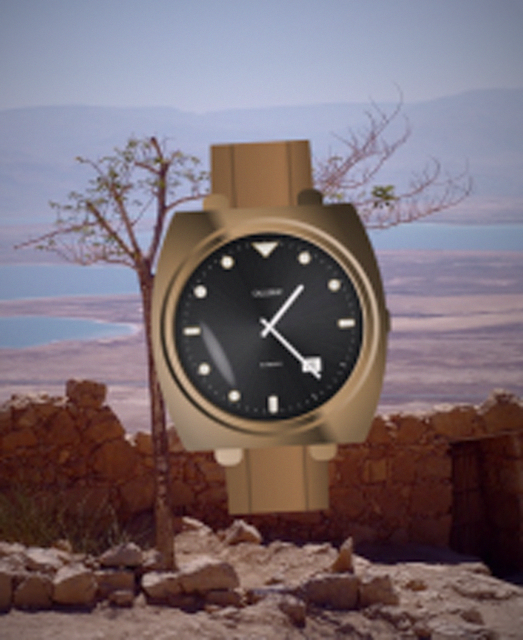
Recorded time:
1h23
